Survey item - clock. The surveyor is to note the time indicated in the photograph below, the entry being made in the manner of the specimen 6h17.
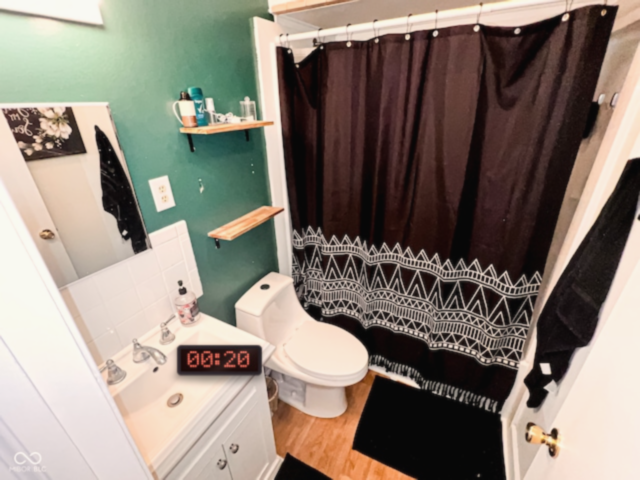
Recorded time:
0h20
